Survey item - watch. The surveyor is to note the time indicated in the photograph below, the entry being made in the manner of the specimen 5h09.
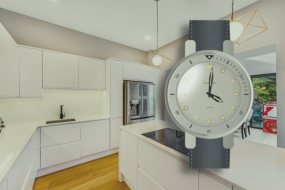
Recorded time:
4h01
